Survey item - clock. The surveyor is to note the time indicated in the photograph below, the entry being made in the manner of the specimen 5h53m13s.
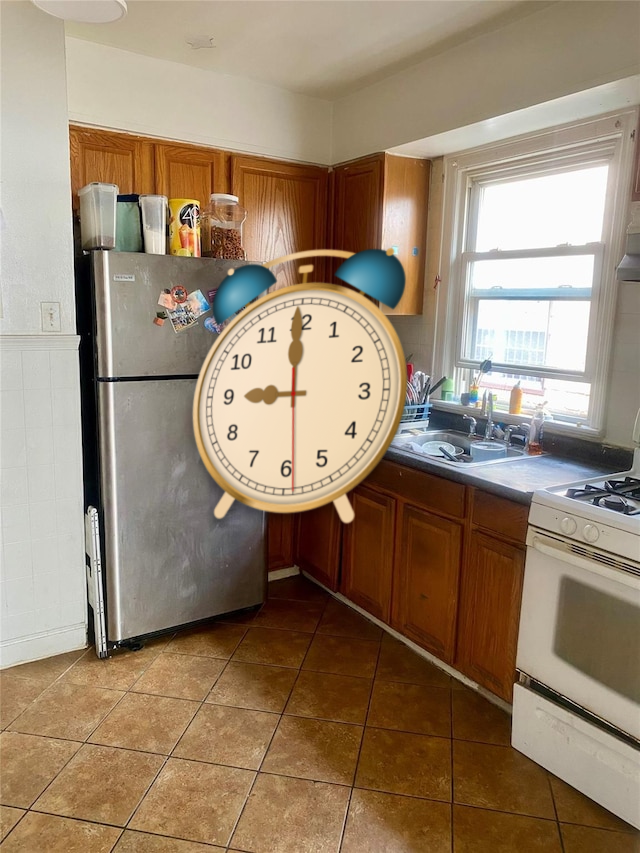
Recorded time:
8h59m29s
